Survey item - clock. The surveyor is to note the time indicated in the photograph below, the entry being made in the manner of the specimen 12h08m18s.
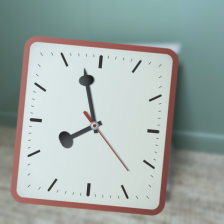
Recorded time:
7h57m23s
